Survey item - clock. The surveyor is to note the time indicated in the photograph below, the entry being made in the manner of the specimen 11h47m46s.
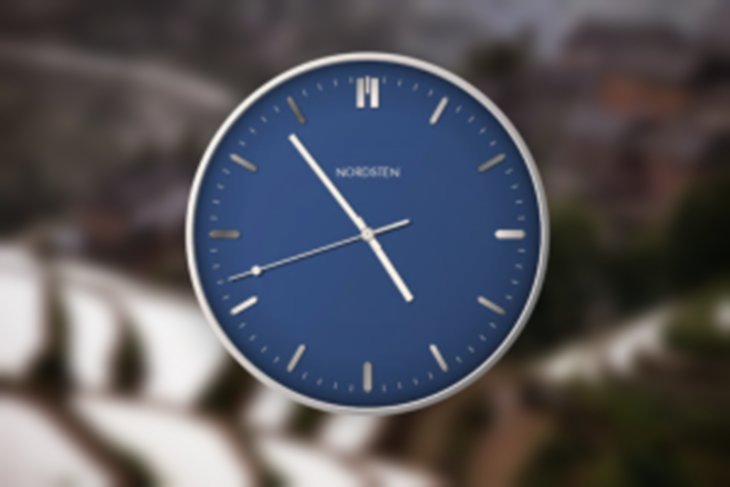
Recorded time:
4h53m42s
